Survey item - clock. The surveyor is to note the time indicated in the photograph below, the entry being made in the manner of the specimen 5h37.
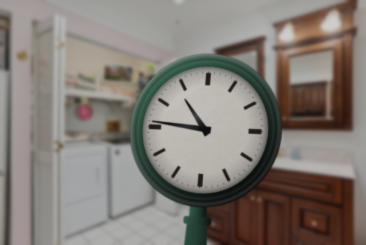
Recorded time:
10h46
